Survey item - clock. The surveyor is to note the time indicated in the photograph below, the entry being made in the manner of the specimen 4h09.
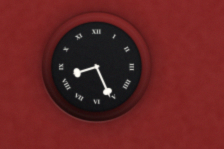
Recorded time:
8h26
